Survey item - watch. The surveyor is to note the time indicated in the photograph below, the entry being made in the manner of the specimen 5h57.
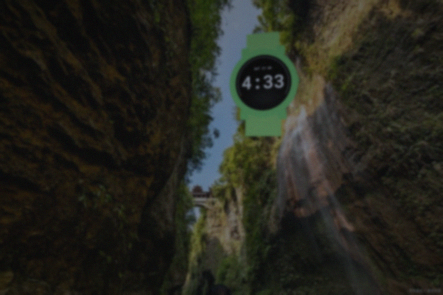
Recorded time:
4h33
